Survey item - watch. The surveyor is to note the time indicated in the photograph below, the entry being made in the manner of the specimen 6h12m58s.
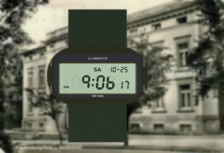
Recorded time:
9h06m17s
